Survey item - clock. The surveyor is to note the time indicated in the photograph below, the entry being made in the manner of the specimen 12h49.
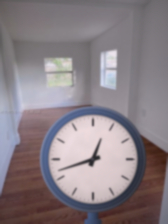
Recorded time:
12h42
